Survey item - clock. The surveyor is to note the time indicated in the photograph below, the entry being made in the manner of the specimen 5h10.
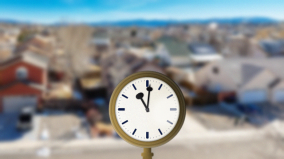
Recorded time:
11h01
